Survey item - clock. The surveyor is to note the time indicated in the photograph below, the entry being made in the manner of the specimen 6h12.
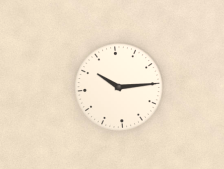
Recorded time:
10h15
